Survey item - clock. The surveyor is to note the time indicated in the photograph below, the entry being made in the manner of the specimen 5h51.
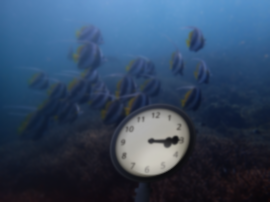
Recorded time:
3h15
